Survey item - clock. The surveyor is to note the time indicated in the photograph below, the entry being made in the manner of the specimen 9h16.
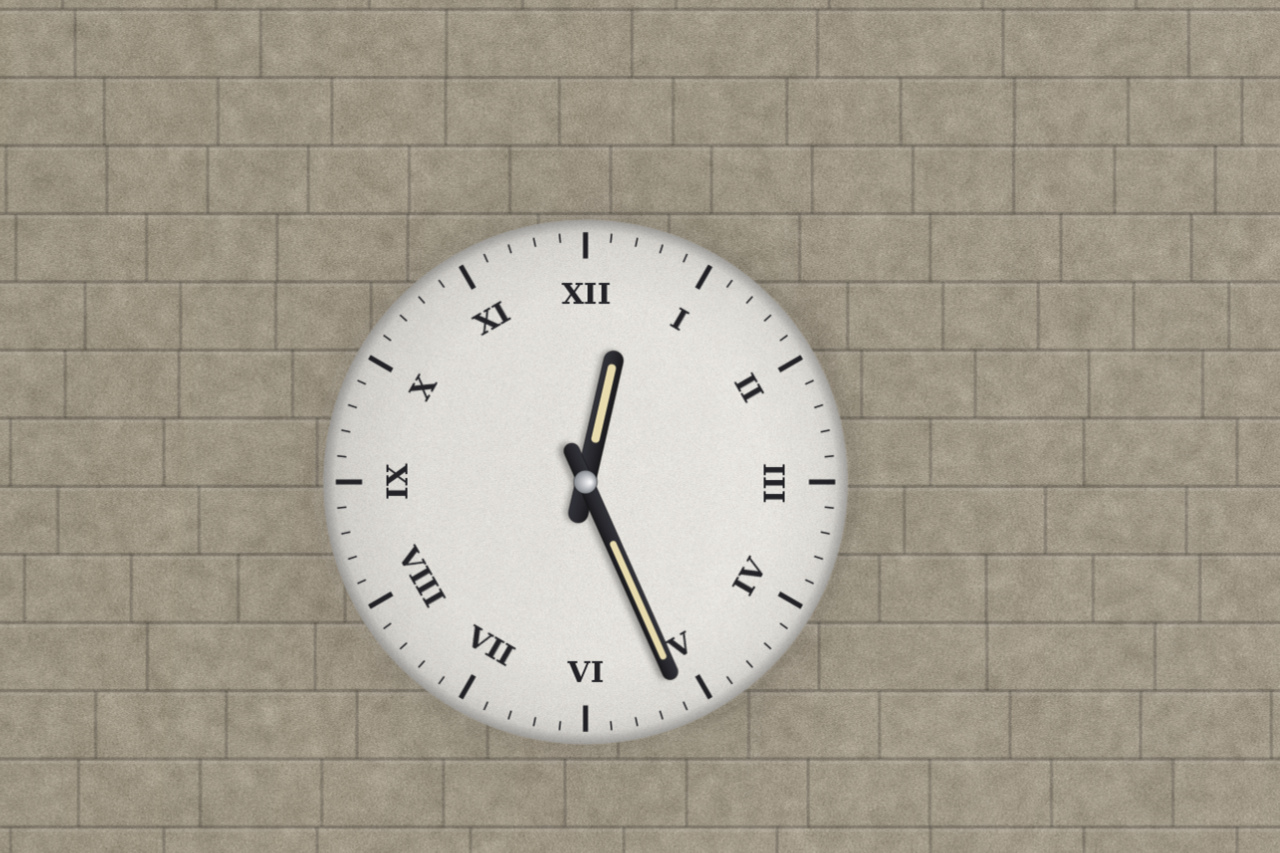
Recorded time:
12h26
